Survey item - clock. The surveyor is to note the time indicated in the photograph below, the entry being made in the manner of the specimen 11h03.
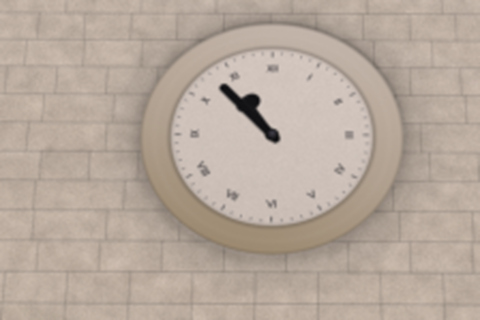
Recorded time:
10h53
